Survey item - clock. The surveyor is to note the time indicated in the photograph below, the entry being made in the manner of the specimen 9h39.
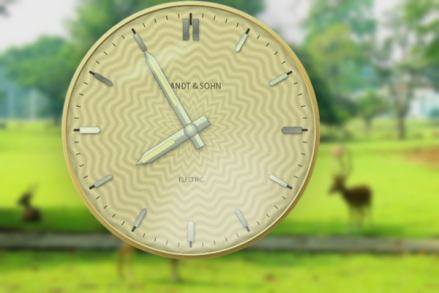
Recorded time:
7h55
